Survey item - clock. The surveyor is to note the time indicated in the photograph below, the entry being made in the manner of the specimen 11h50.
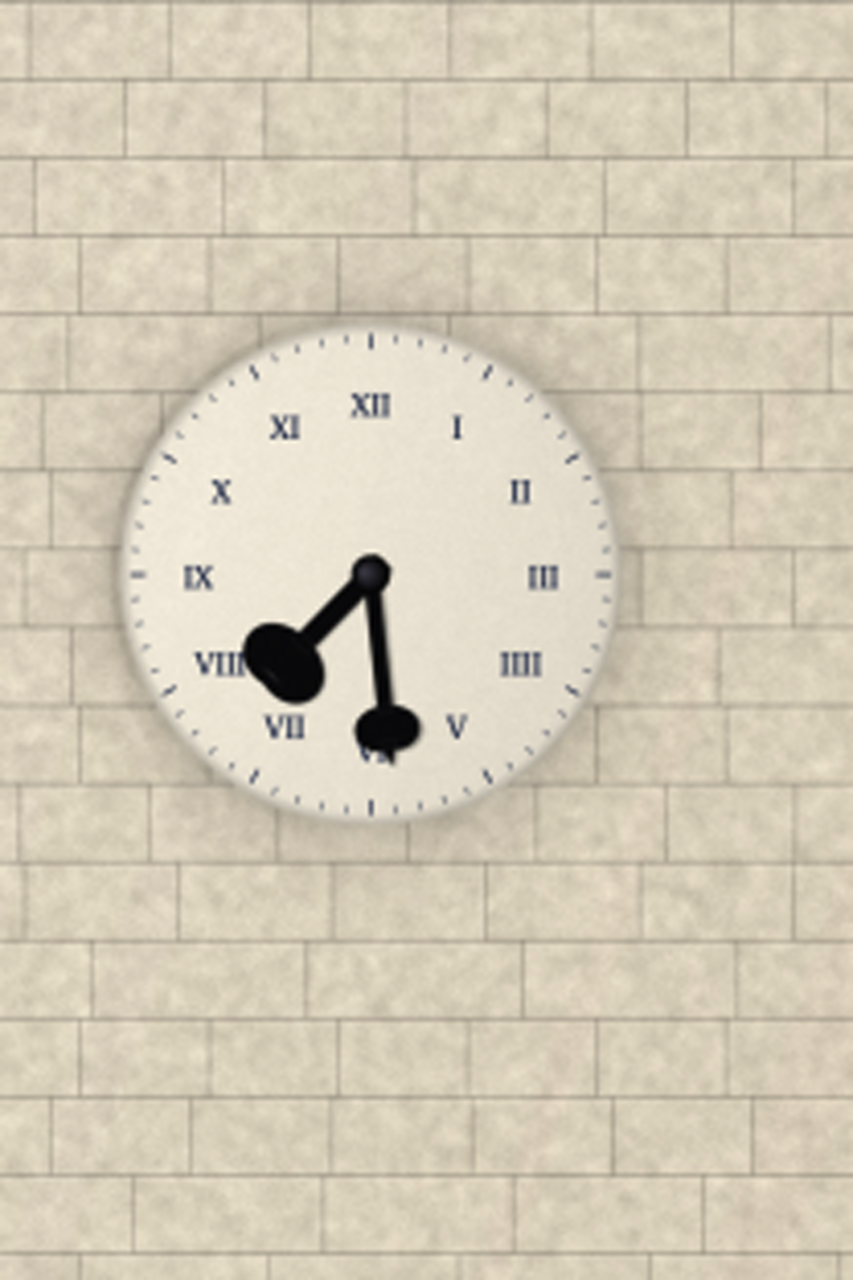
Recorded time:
7h29
